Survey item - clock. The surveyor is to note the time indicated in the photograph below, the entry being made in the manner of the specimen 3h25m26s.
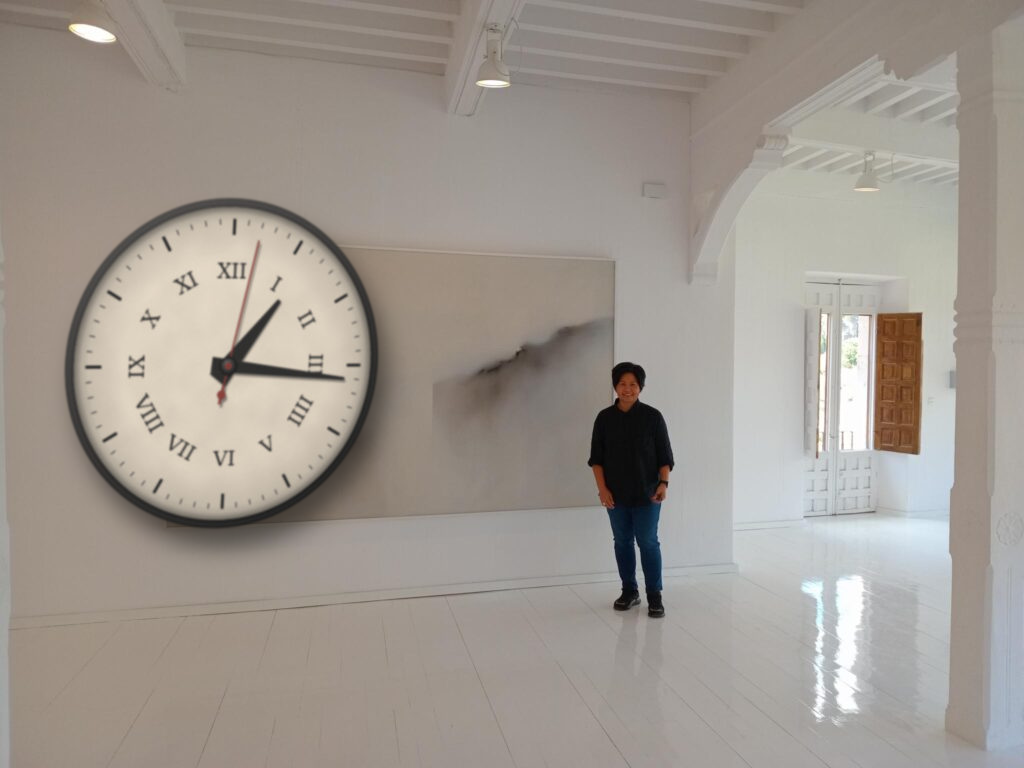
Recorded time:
1h16m02s
